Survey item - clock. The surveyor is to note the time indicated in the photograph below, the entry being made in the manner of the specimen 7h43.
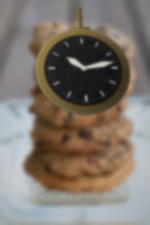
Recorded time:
10h13
